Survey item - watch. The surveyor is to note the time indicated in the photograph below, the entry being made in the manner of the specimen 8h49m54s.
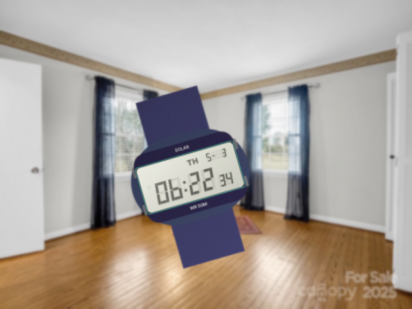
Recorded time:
6h22m34s
